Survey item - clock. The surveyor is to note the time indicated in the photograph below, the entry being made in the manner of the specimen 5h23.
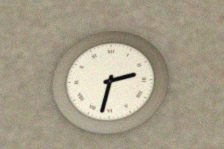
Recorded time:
2h32
